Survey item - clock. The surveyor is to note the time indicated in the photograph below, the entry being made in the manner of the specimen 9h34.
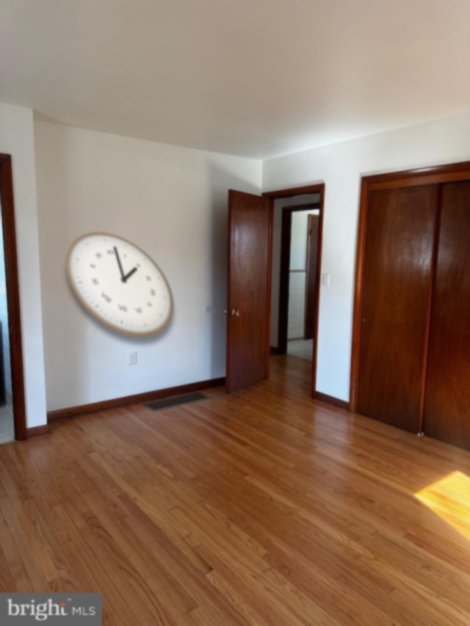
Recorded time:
2h02
